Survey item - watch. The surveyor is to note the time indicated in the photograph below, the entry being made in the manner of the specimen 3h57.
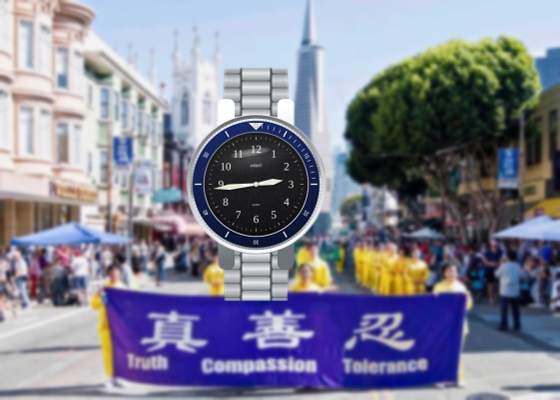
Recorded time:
2h44
